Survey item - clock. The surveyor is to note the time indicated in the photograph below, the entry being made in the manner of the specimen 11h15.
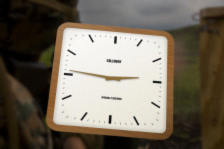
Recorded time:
2h46
